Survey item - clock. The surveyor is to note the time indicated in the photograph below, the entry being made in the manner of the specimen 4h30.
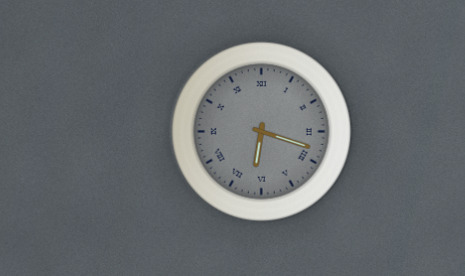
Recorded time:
6h18
